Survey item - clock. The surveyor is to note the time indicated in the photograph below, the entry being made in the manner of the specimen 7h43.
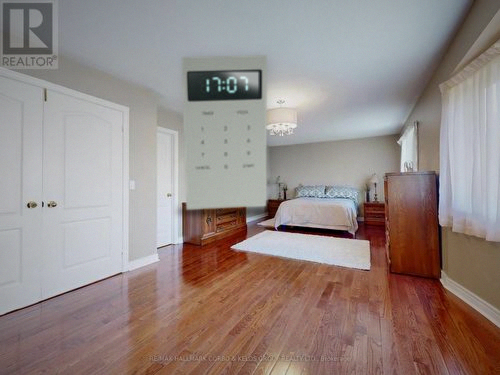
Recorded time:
17h07
